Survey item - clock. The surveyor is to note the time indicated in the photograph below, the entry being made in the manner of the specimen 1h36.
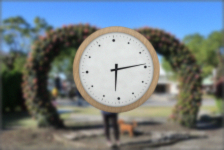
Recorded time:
6h14
